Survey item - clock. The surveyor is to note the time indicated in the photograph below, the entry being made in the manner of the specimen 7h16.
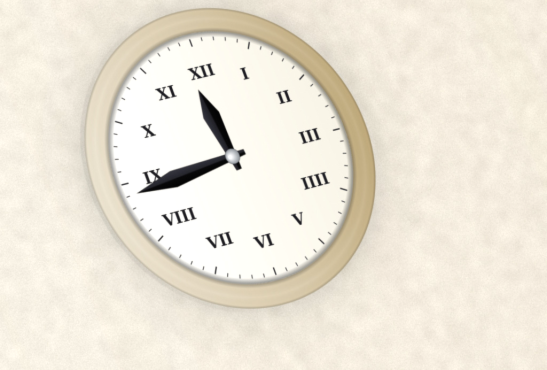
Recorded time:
11h44
